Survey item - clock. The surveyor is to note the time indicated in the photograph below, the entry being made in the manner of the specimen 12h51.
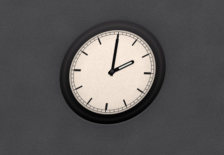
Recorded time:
2h00
